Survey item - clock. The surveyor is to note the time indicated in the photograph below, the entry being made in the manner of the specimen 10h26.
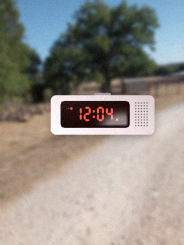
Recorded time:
12h04
